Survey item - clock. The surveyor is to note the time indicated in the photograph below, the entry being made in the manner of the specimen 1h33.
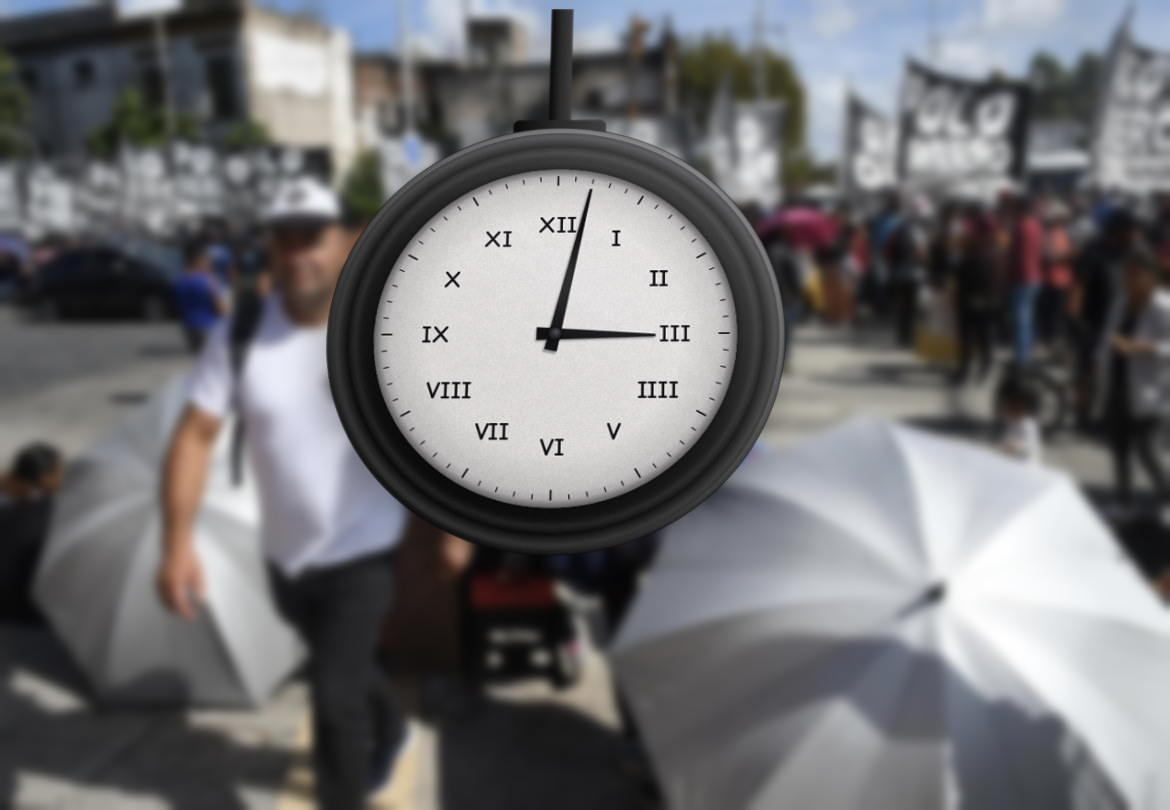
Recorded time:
3h02
